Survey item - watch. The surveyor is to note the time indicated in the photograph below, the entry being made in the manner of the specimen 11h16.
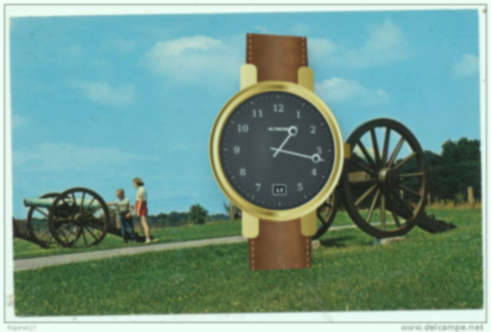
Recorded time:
1h17
